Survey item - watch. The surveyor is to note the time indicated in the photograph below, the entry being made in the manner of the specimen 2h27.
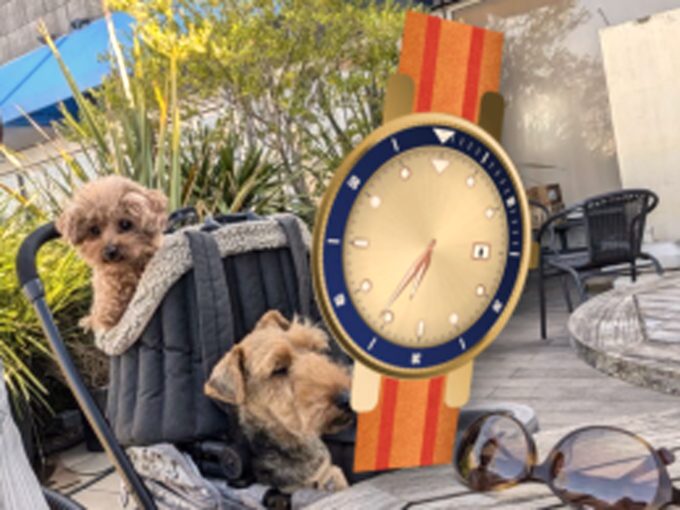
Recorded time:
6h36
